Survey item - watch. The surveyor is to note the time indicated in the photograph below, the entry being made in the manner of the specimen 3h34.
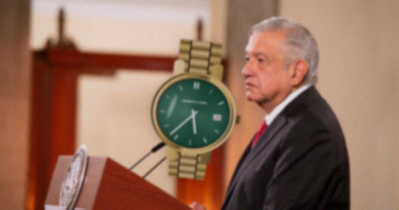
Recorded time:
5h37
